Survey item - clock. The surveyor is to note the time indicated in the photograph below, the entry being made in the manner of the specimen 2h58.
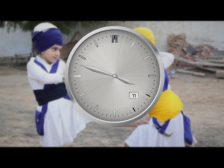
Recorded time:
3h48
